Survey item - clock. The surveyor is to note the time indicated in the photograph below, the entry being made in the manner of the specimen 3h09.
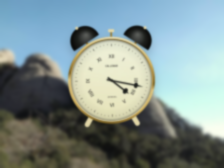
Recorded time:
4h17
